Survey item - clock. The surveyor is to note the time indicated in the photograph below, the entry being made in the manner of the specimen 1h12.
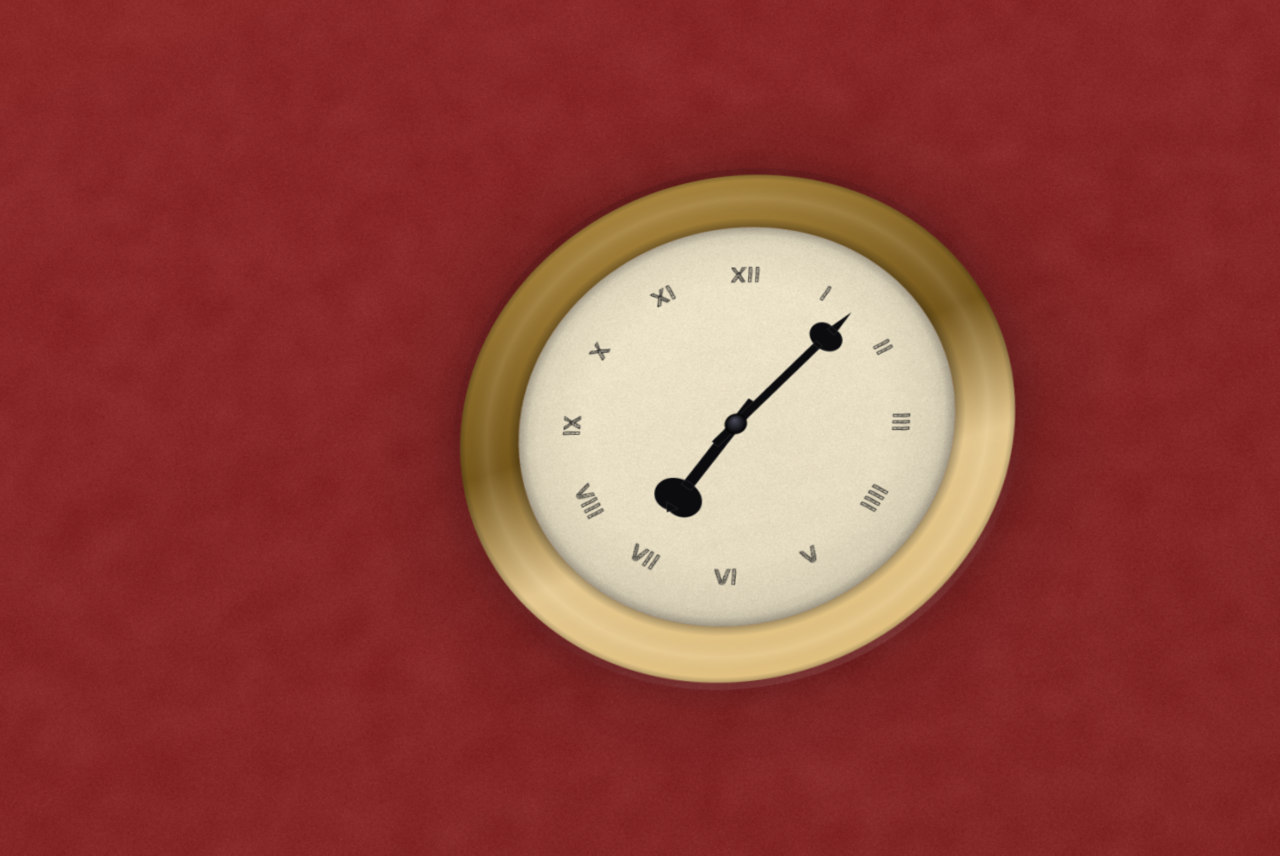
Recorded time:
7h07
